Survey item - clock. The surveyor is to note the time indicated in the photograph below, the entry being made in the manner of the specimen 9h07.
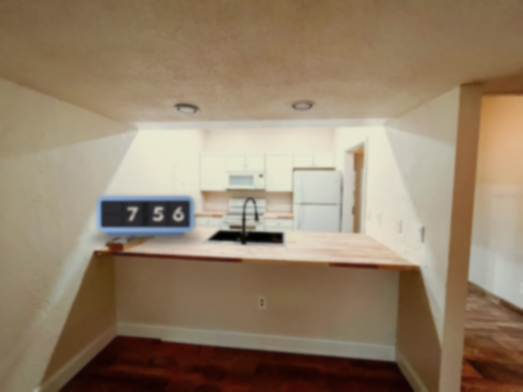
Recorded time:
7h56
